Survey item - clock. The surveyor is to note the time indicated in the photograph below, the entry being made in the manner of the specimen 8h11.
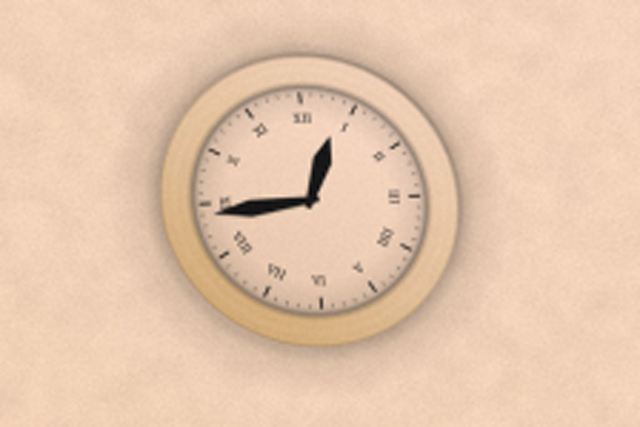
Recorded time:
12h44
